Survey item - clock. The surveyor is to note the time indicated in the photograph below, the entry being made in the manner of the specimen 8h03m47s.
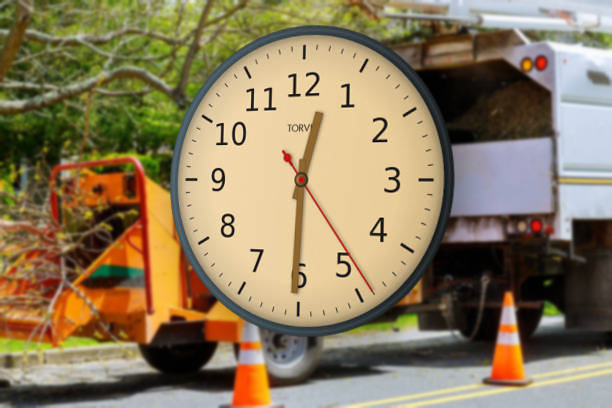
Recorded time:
12h30m24s
